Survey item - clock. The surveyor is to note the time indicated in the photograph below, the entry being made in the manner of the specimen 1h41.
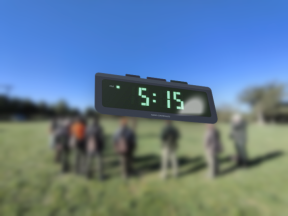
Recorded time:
5h15
